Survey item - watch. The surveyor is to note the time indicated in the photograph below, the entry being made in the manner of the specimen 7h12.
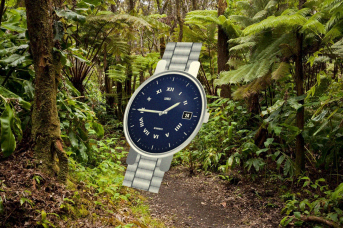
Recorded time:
1h45
